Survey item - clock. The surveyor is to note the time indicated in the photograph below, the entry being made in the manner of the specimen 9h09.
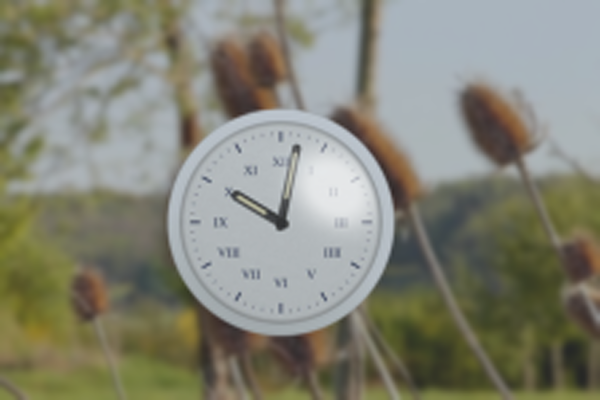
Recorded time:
10h02
